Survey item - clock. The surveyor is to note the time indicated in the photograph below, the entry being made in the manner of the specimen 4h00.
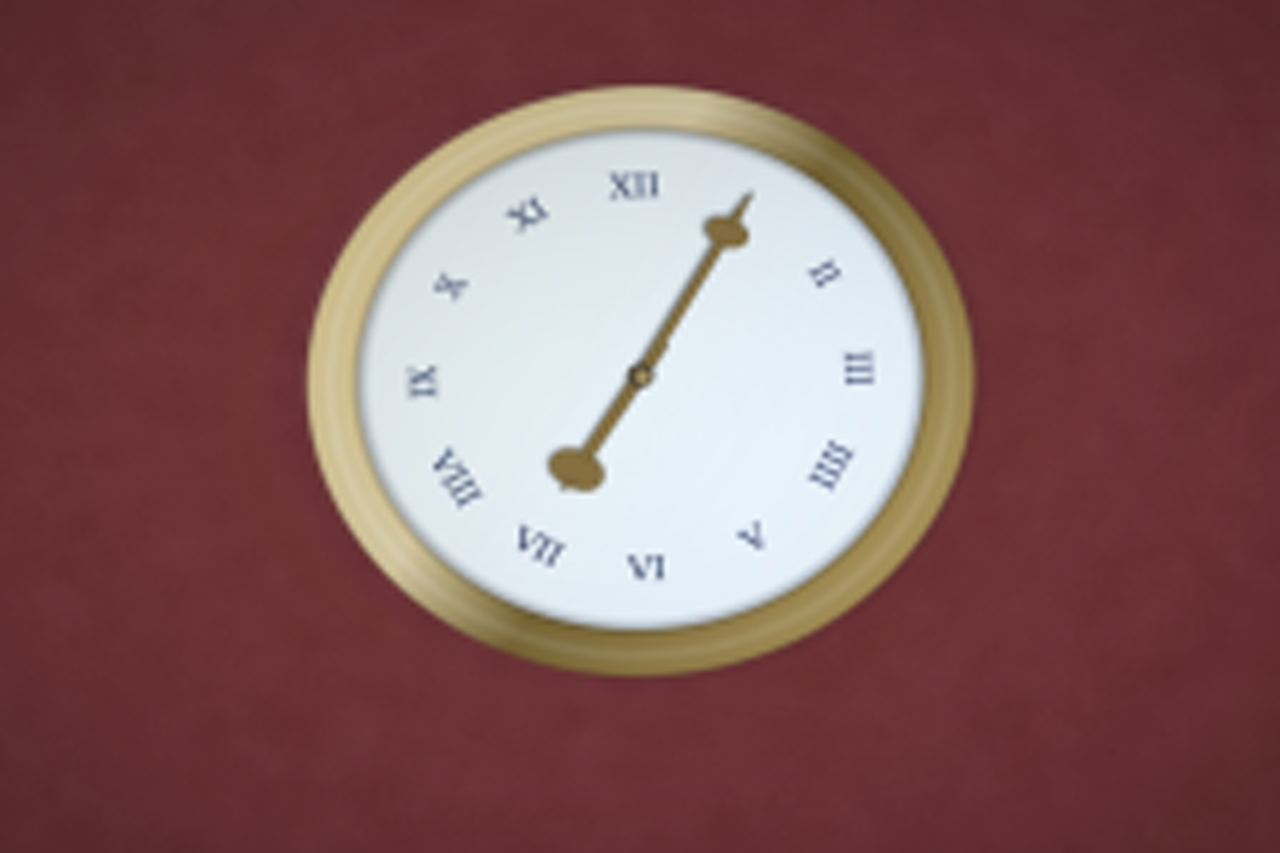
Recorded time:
7h05
